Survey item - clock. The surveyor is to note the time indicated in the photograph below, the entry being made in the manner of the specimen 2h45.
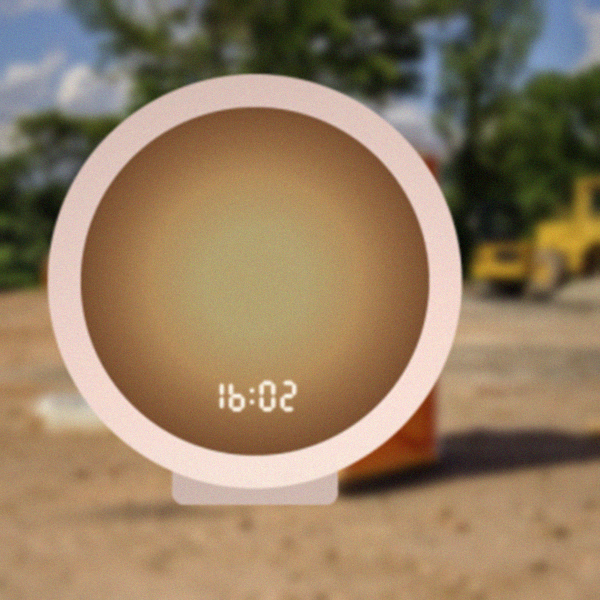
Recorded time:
16h02
